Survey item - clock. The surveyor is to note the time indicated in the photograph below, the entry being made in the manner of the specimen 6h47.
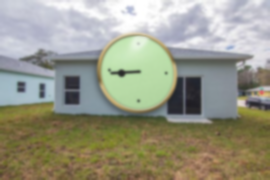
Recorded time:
8h44
